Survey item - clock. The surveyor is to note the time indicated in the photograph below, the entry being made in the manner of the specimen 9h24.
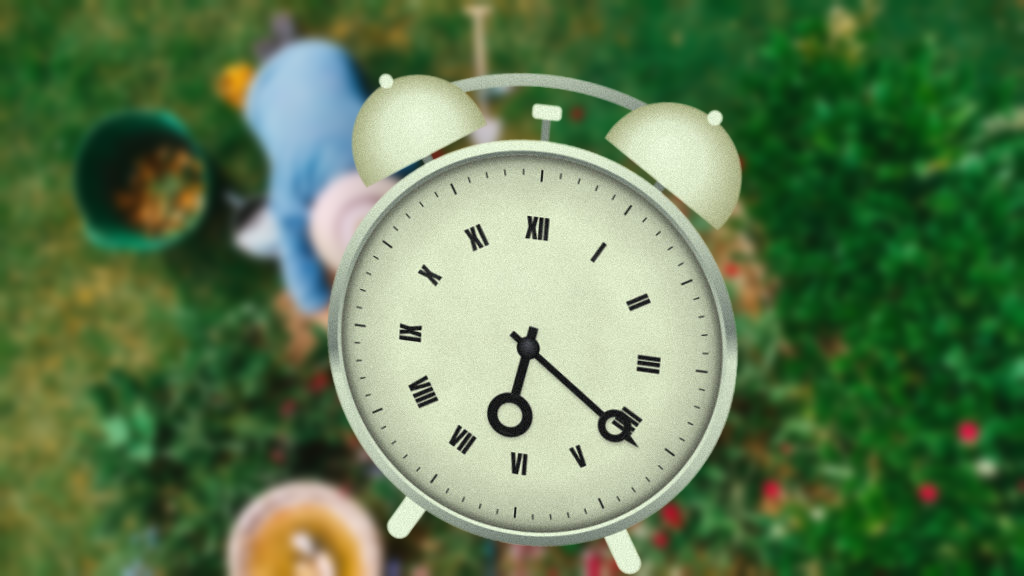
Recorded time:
6h21
